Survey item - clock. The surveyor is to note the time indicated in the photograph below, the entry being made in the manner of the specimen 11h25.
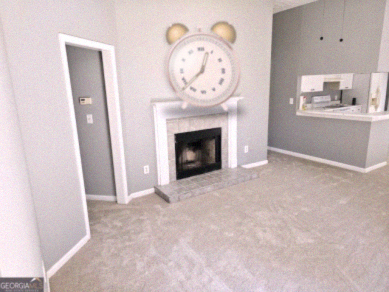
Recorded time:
12h38
